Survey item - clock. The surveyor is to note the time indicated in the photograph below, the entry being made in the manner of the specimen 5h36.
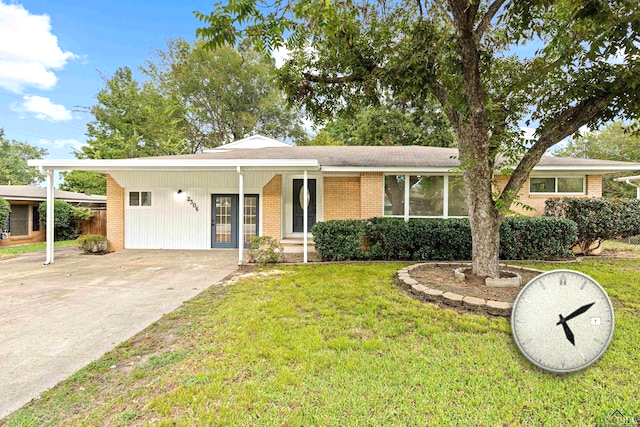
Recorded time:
5h10
